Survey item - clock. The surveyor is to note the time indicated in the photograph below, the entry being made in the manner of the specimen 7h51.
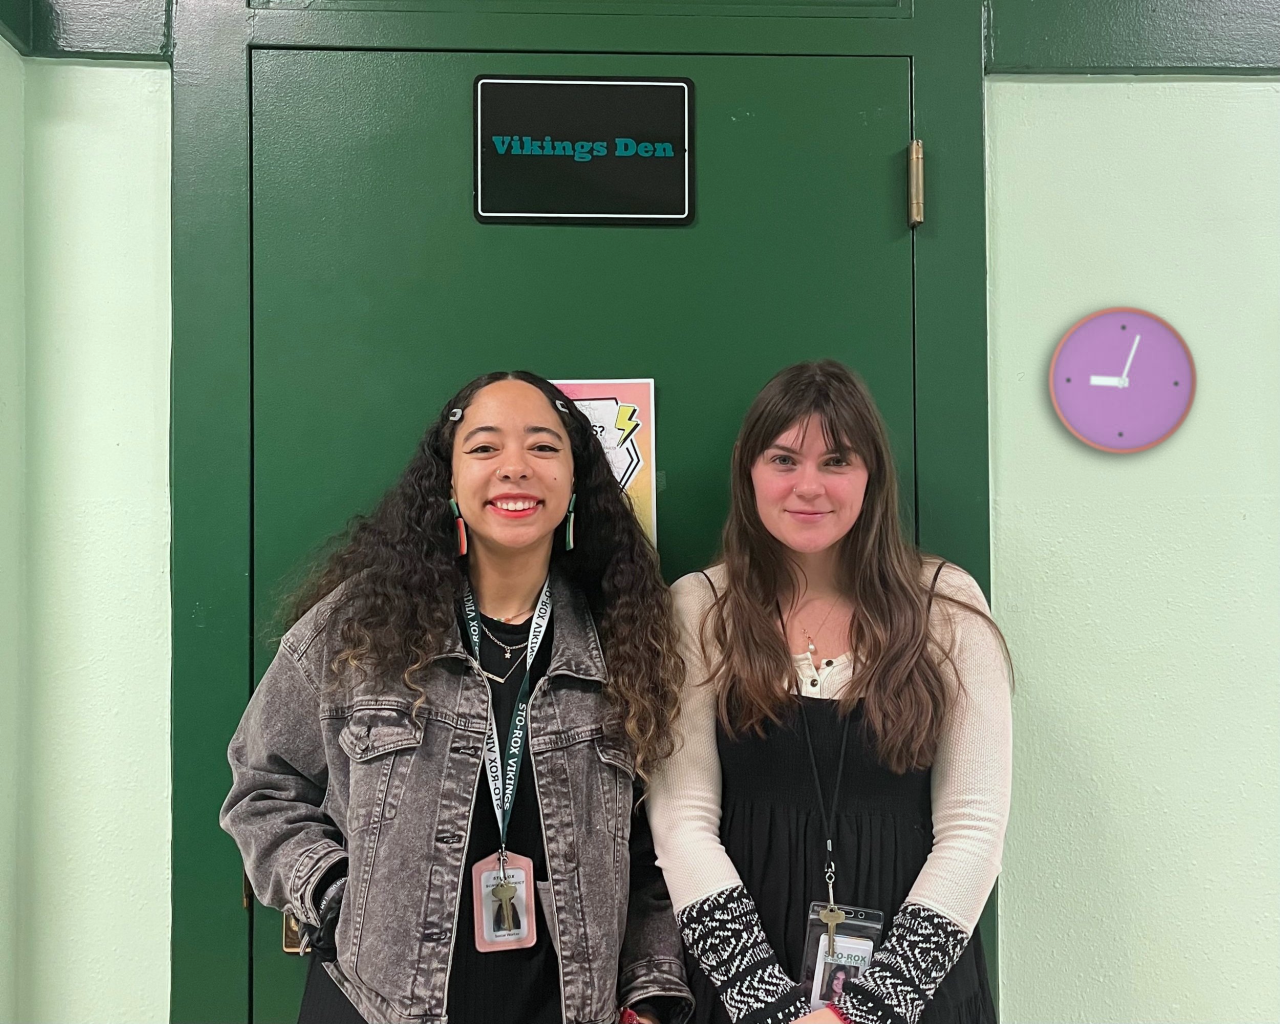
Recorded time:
9h03
